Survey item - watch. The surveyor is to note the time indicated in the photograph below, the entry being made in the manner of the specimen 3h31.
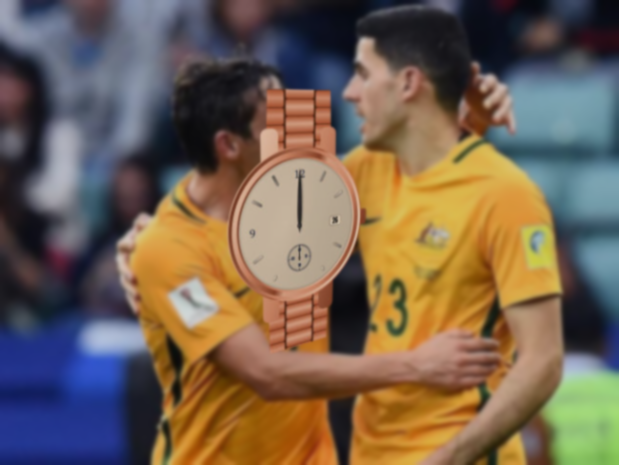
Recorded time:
12h00
